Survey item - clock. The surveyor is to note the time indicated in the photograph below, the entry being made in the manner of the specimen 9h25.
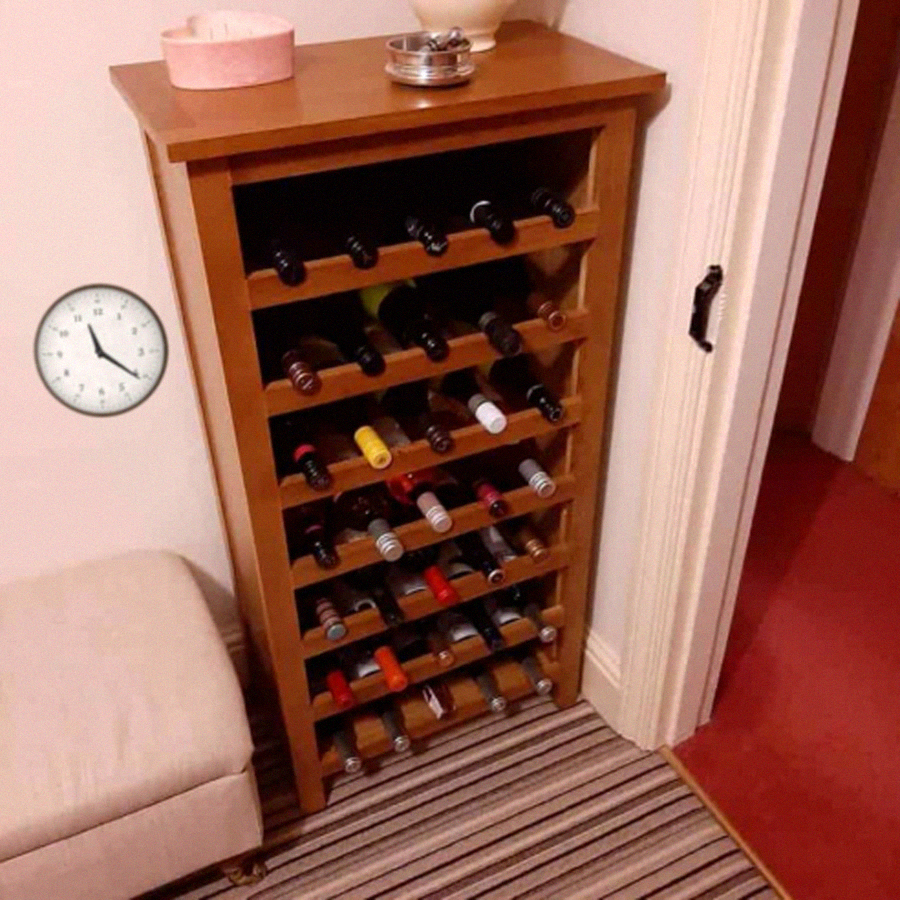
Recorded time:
11h21
